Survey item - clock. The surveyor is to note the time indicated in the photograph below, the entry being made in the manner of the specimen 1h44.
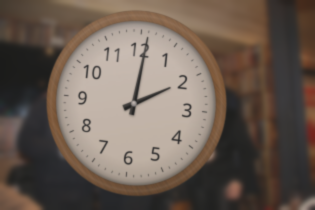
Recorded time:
2h01
